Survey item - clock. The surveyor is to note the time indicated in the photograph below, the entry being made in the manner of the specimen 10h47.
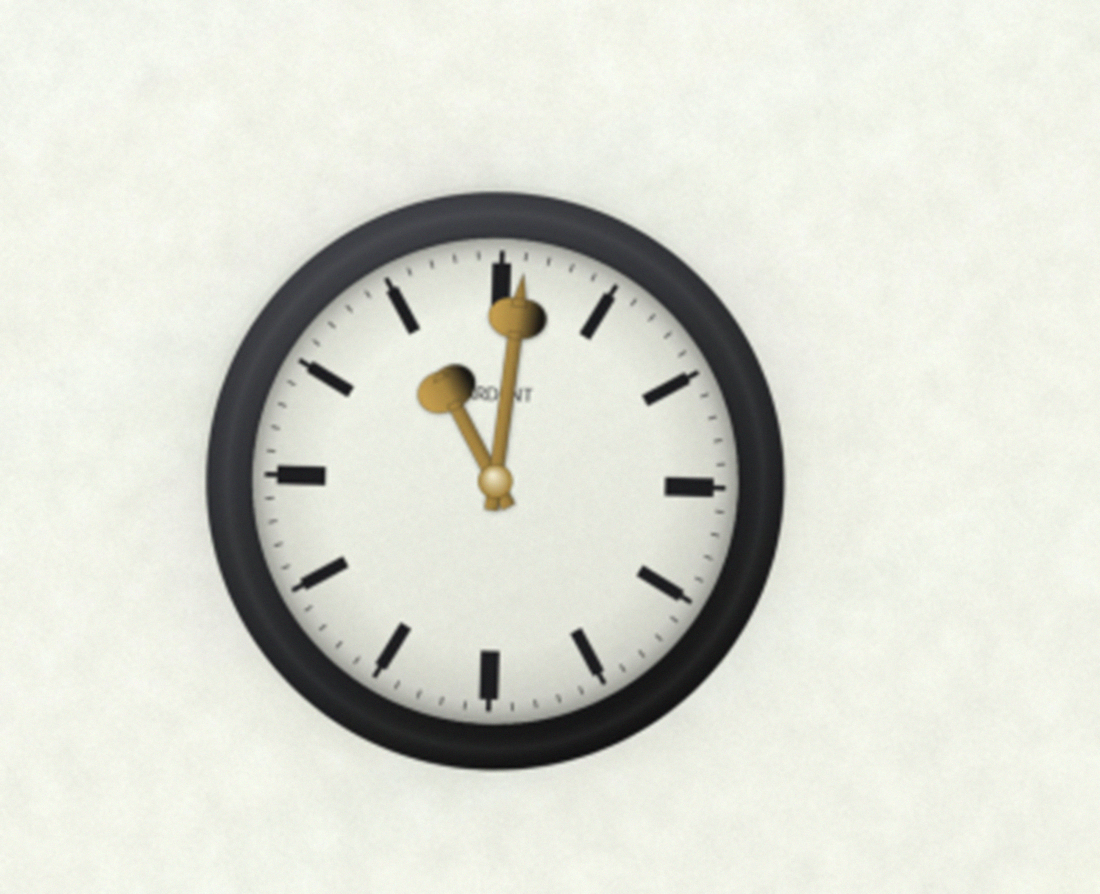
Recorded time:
11h01
